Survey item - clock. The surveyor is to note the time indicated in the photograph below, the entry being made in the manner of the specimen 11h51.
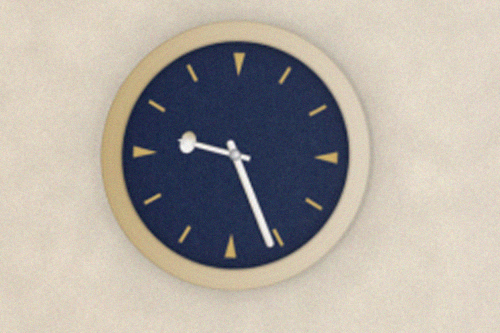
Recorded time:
9h26
